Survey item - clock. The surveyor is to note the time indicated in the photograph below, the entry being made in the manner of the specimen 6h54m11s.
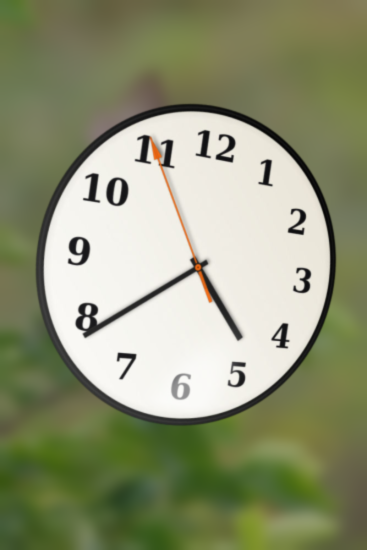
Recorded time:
4h38m55s
